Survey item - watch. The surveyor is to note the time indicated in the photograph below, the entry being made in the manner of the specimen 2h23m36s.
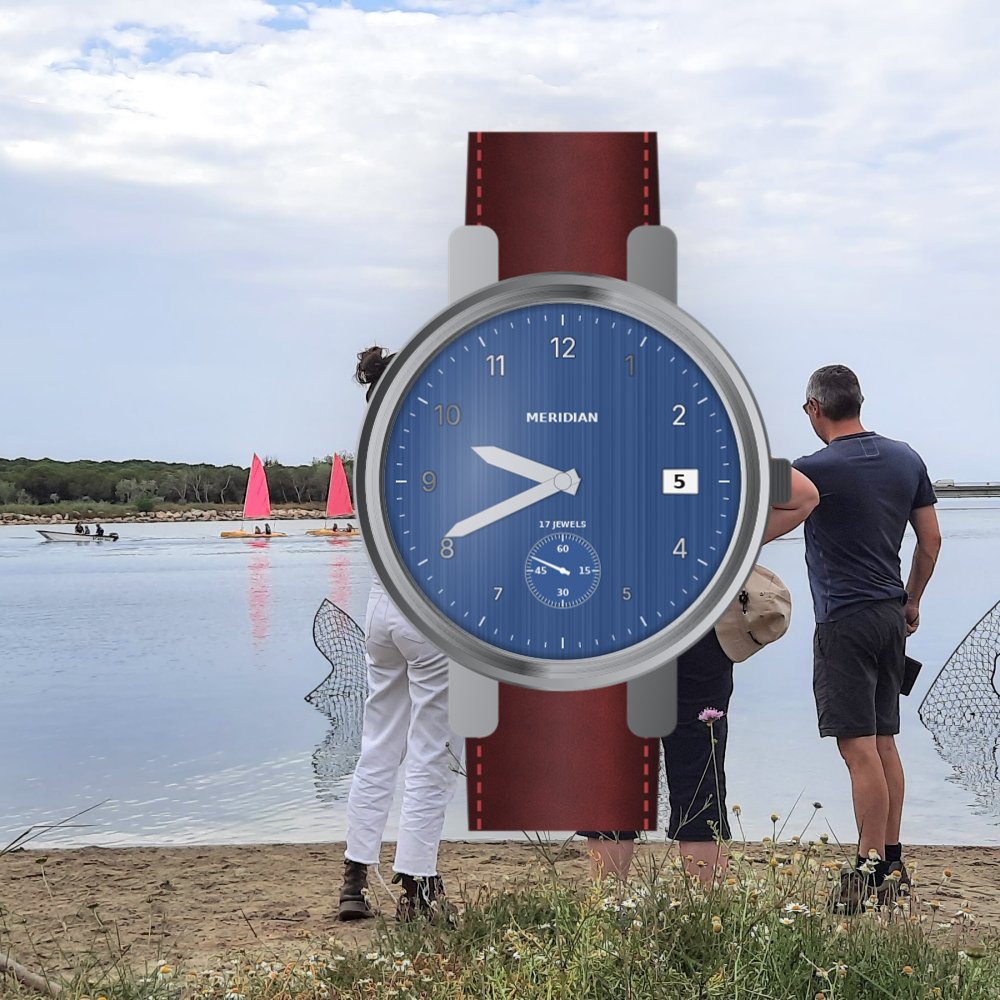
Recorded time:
9h40m49s
